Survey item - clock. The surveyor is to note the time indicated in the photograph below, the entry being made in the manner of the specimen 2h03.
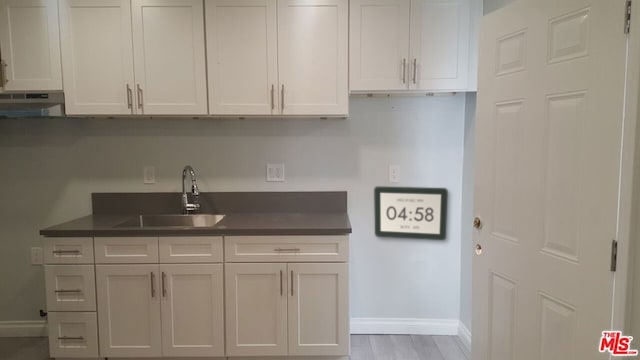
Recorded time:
4h58
